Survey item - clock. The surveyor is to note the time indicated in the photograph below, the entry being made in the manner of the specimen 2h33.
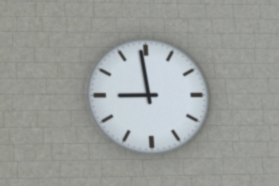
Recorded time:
8h59
